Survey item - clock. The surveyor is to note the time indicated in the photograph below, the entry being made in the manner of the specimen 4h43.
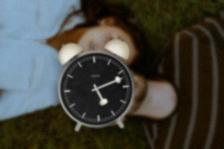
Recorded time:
5h12
